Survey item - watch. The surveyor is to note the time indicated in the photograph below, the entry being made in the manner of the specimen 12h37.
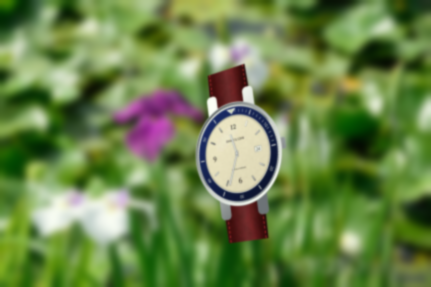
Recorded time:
11h34
